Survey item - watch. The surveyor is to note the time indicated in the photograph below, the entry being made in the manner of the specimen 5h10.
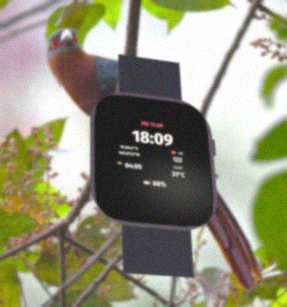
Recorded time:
18h09
